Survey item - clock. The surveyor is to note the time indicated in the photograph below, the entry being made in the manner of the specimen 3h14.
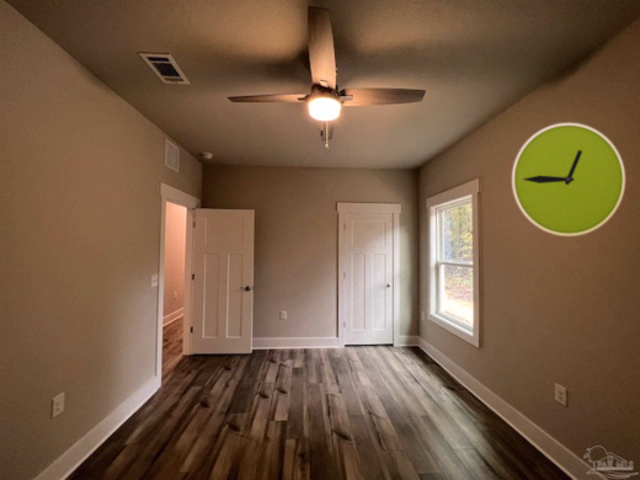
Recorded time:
12h45
